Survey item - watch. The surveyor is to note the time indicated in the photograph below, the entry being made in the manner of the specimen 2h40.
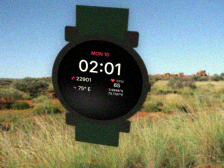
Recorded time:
2h01
